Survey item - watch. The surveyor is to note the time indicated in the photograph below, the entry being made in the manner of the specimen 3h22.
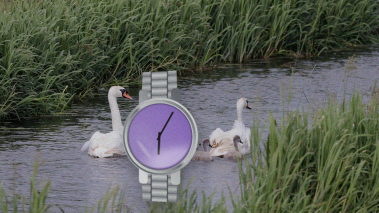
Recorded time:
6h05
